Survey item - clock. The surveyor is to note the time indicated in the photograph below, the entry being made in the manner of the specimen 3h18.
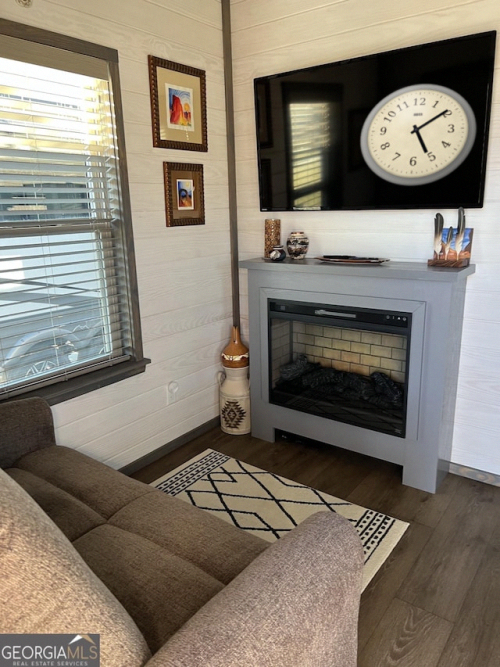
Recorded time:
5h09
